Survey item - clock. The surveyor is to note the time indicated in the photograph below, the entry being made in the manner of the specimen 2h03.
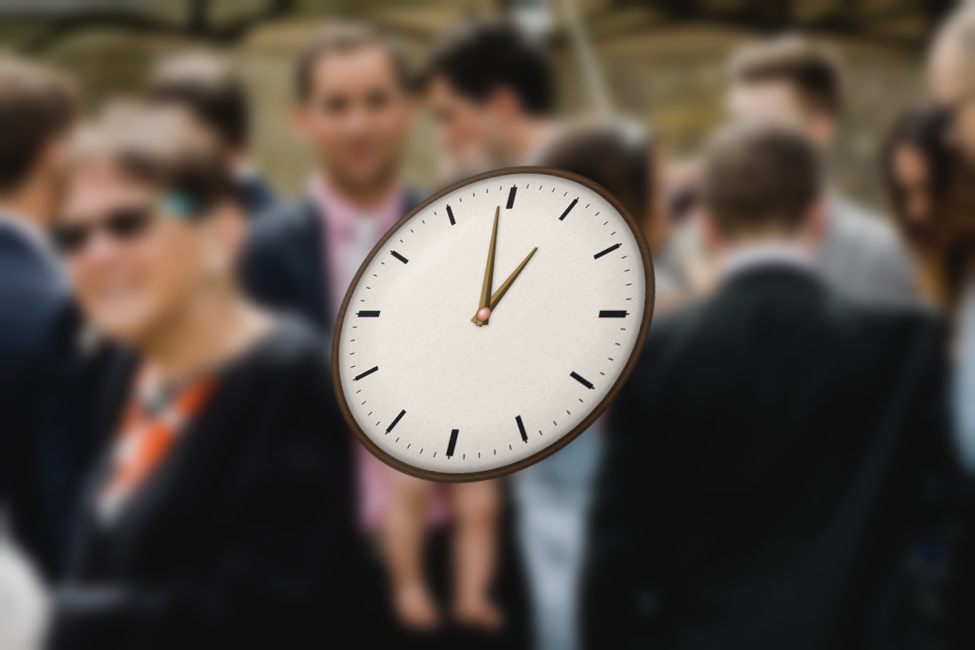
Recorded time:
12h59
